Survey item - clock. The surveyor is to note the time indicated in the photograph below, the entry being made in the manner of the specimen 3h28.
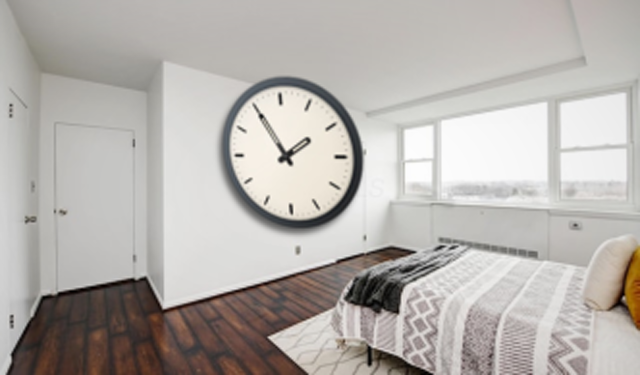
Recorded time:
1h55
